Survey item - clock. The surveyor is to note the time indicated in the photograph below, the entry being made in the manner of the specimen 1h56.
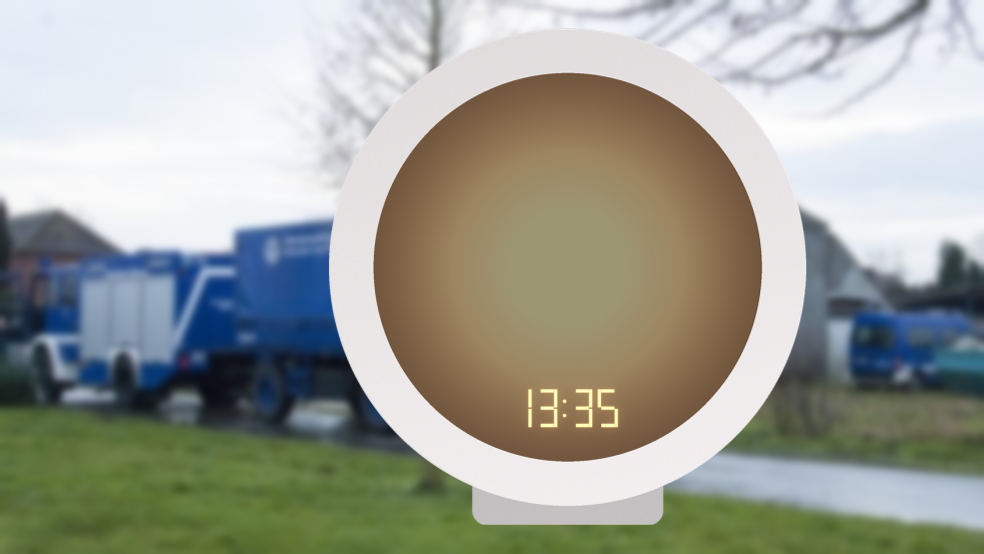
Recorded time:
13h35
